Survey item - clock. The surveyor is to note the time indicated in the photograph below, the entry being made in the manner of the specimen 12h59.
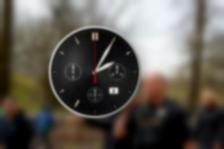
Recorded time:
2h05
